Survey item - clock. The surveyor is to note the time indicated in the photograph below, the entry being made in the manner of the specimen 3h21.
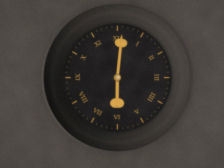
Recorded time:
6h01
